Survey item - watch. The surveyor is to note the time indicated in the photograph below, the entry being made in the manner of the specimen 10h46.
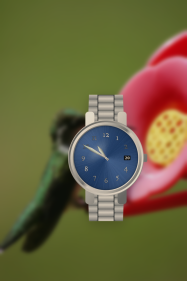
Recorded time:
10h50
